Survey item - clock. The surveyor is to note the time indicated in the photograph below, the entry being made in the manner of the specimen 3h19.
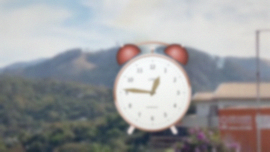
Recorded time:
12h46
